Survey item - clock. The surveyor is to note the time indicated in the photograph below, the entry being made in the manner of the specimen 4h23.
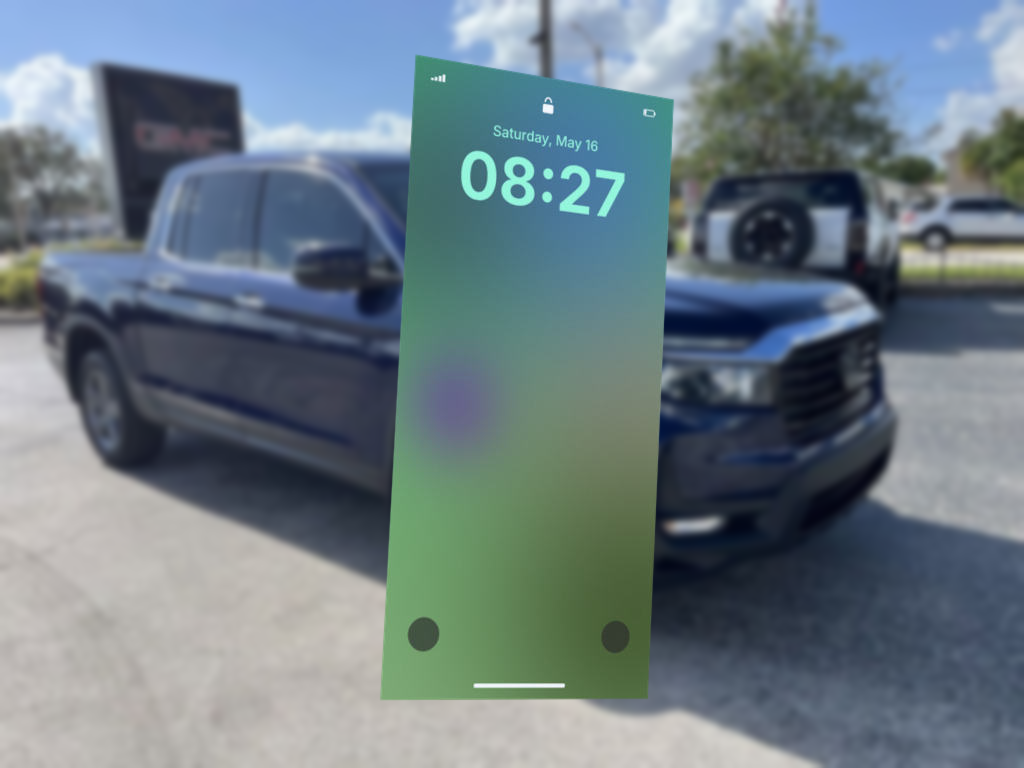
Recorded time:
8h27
